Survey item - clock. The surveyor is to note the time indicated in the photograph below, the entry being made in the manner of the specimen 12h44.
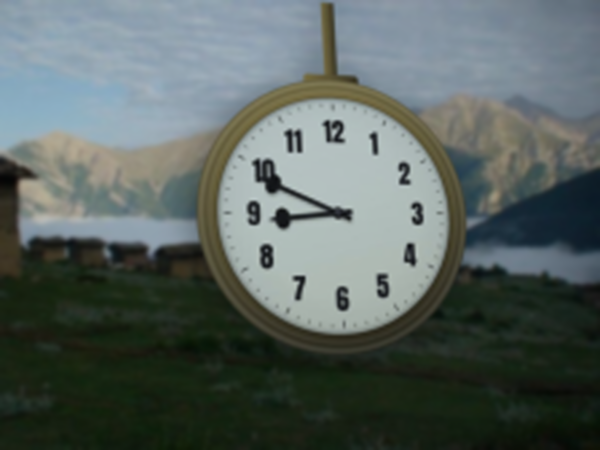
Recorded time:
8h49
